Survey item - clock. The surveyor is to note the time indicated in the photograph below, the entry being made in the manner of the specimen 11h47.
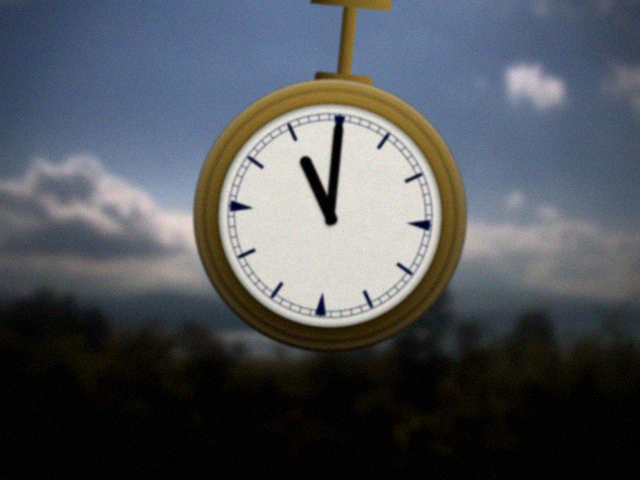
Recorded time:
11h00
